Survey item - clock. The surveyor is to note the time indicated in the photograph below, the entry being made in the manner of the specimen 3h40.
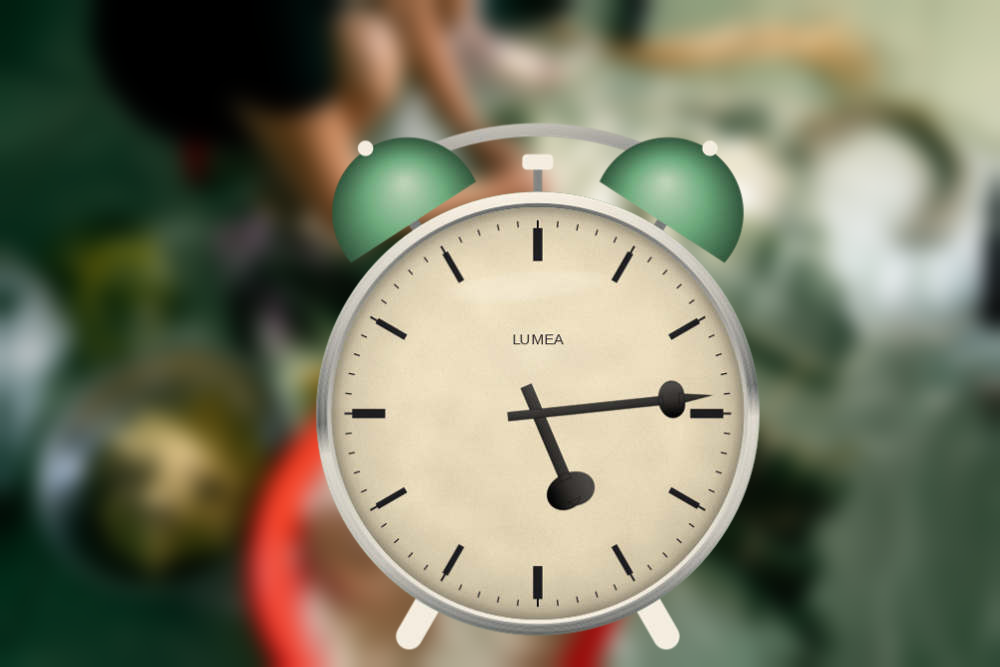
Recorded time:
5h14
